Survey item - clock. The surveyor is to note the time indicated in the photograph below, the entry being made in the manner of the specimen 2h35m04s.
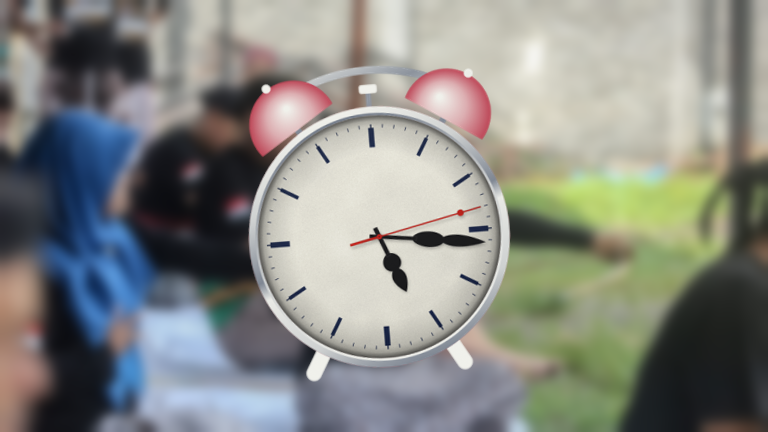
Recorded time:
5h16m13s
